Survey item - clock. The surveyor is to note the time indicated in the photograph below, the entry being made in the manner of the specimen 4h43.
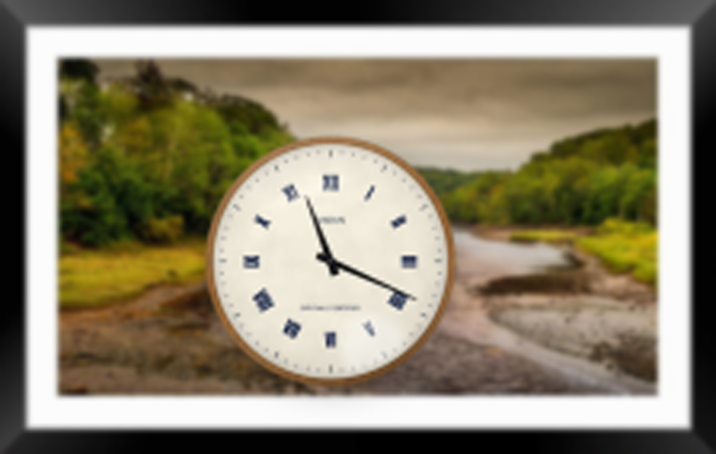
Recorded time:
11h19
